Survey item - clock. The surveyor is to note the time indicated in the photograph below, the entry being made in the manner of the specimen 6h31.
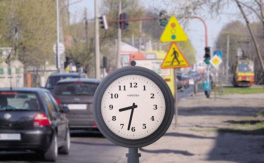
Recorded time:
8h32
